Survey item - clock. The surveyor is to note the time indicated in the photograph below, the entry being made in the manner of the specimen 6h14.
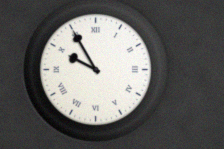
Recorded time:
9h55
